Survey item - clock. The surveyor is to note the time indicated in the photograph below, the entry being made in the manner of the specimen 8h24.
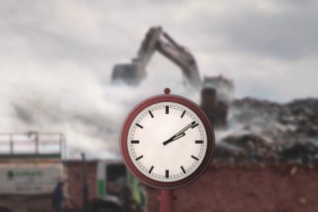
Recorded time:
2h09
